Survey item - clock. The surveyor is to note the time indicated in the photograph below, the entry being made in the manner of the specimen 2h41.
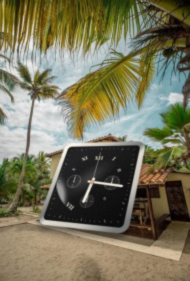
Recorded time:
6h16
